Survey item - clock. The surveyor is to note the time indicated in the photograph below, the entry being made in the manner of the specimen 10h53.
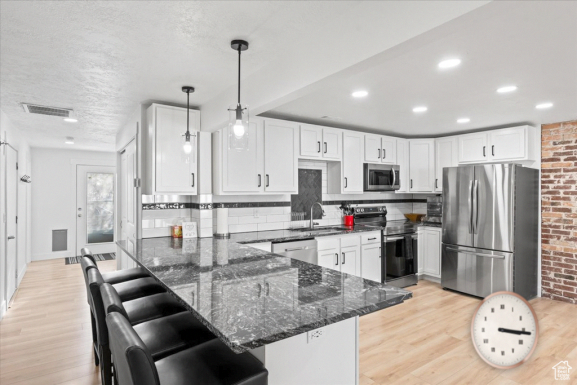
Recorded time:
3h16
